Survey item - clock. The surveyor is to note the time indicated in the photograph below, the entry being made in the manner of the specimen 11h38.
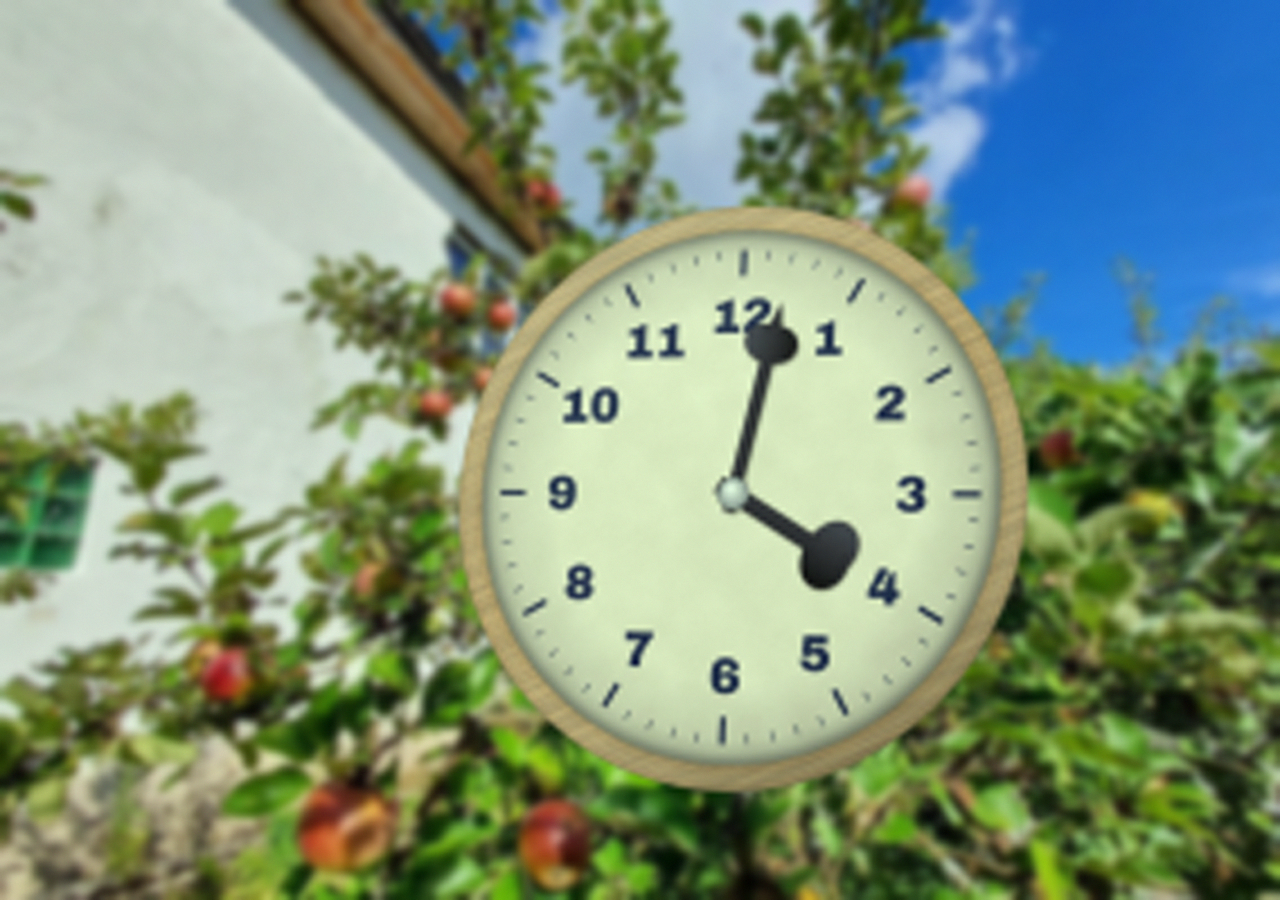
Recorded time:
4h02
